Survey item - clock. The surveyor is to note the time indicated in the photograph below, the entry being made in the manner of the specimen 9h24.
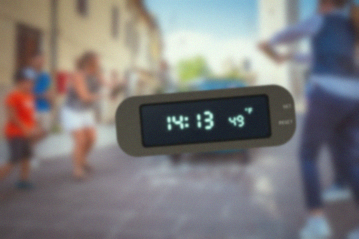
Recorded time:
14h13
